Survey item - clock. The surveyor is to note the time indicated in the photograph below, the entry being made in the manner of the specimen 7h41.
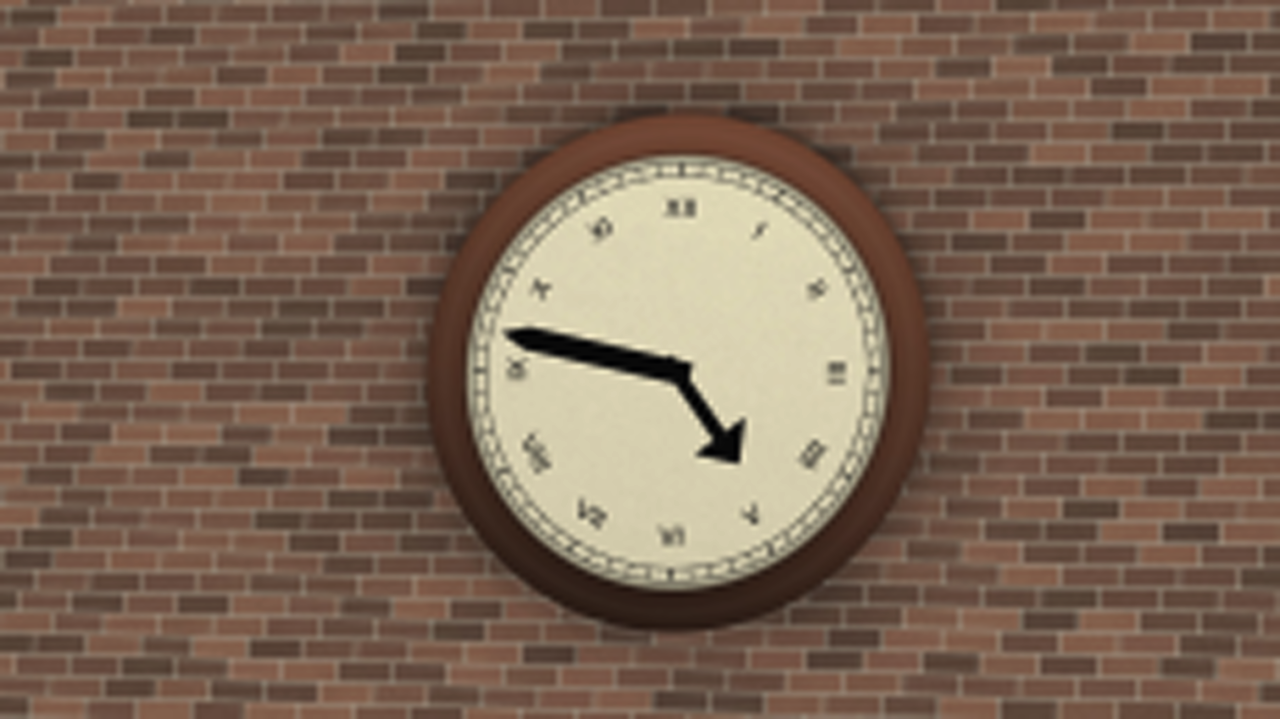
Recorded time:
4h47
